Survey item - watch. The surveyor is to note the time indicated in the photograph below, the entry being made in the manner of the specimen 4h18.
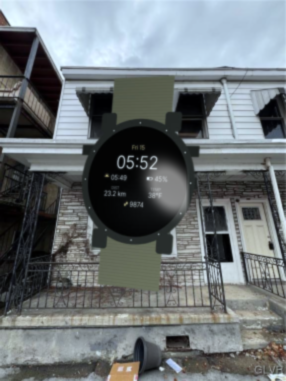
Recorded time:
5h52
